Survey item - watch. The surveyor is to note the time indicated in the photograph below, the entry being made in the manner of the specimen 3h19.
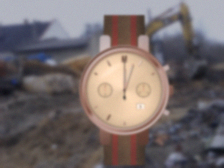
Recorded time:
12h03
